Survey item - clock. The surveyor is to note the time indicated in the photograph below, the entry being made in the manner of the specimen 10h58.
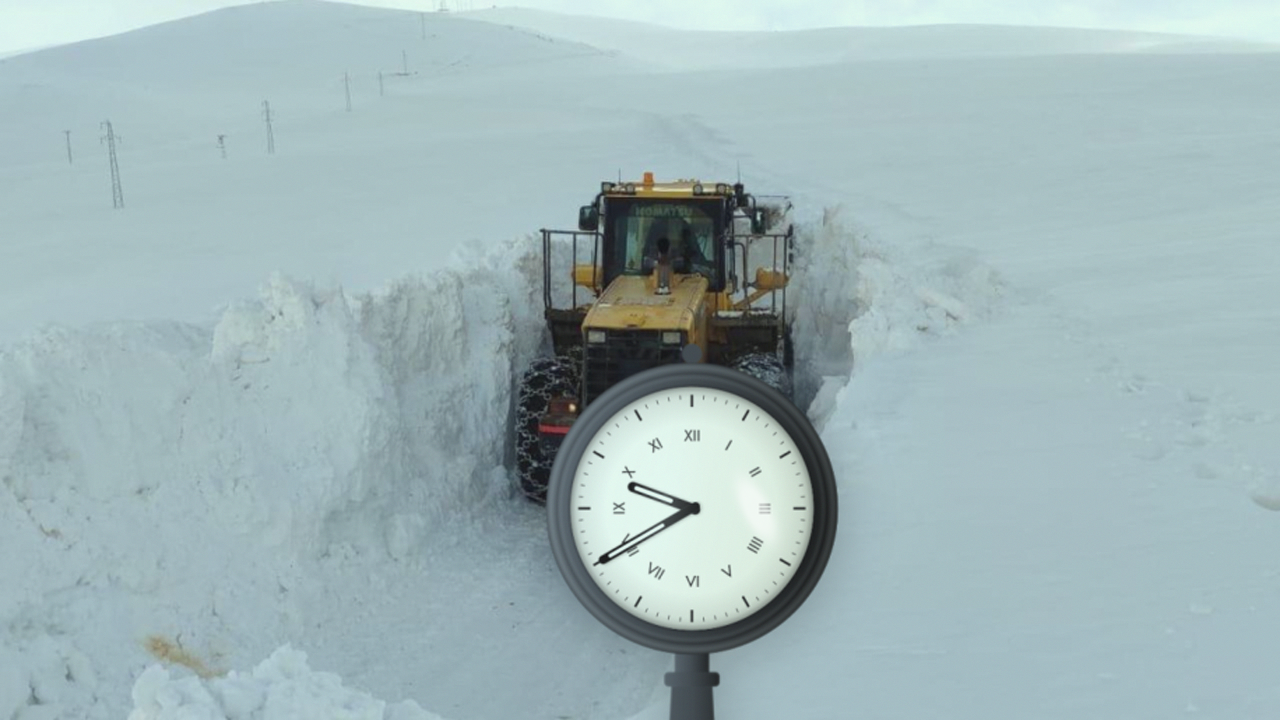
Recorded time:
9h40
